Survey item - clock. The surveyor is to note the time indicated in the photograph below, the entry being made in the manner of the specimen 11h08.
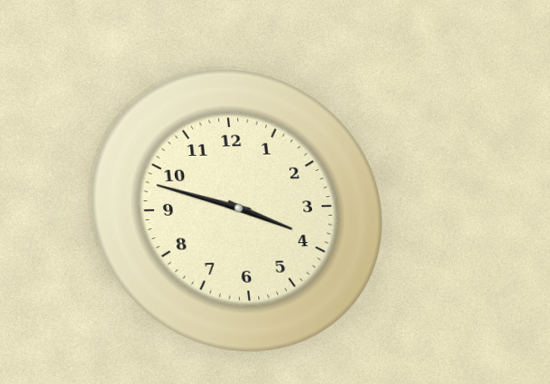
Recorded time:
3h48
